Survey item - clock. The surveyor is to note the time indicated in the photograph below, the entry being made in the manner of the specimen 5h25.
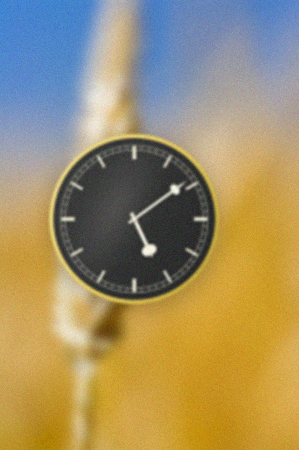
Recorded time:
5h09
